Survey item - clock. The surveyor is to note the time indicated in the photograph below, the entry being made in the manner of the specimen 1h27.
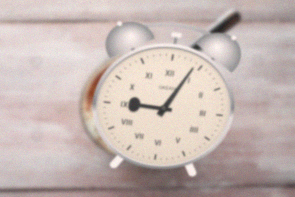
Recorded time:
9h04
